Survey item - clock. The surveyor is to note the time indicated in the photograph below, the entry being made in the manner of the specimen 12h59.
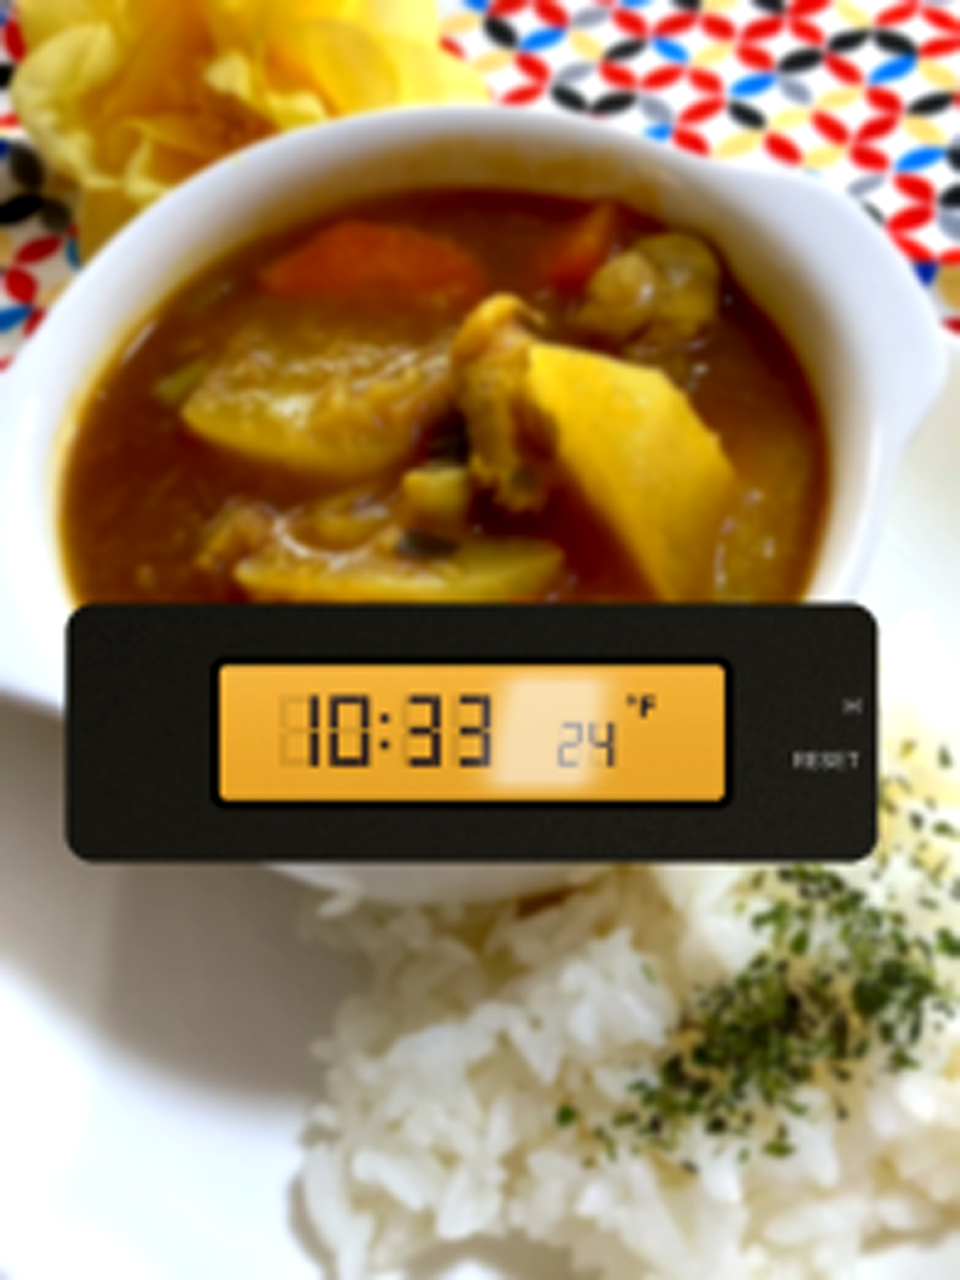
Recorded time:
10h33
